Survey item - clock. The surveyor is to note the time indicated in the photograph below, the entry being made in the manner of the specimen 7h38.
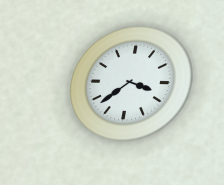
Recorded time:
3h38
